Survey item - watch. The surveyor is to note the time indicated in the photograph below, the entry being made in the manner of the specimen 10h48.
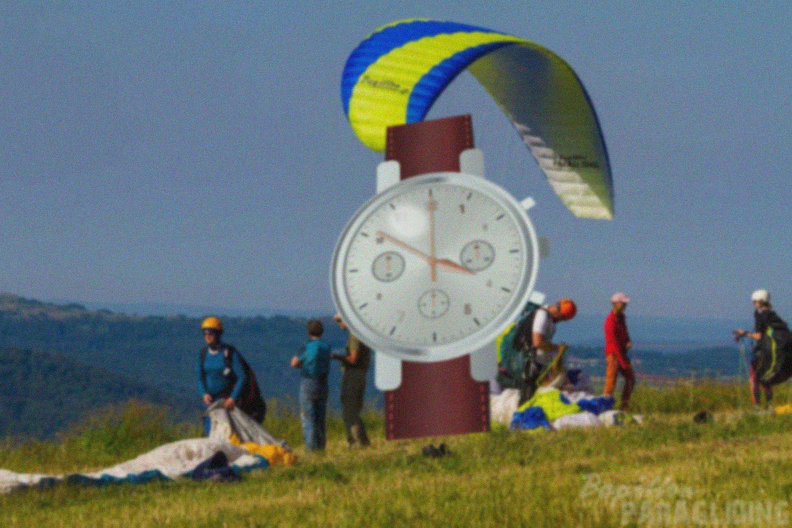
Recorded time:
3h51
